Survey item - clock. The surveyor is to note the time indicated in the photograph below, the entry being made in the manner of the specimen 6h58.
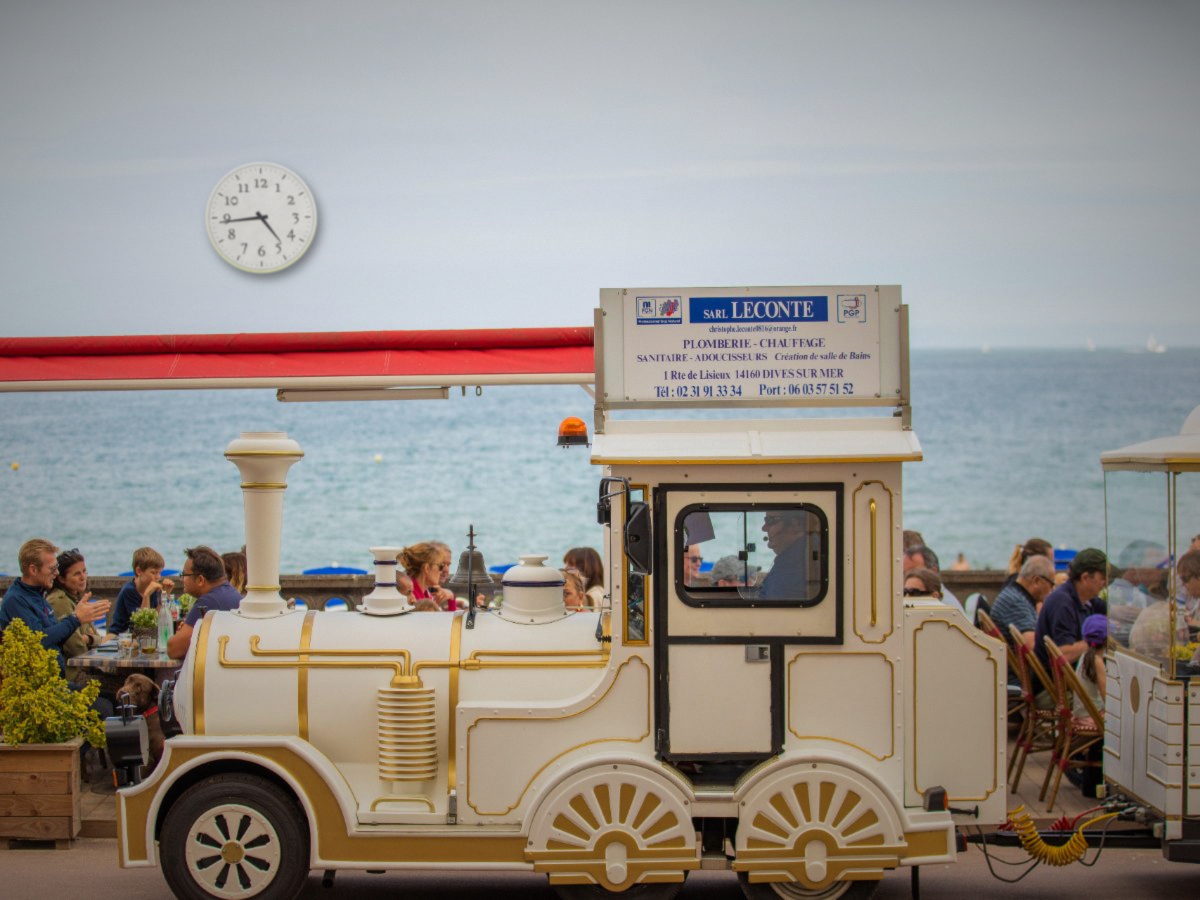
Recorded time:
4h44
